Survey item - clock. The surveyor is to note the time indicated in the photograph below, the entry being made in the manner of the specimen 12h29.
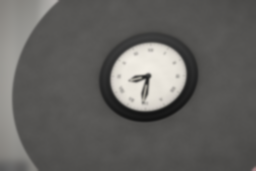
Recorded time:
8h31
